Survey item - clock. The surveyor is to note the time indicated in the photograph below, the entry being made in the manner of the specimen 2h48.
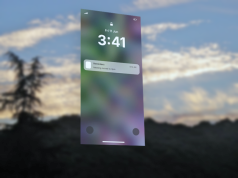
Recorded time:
3h41
